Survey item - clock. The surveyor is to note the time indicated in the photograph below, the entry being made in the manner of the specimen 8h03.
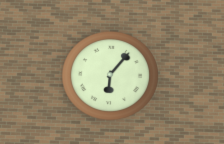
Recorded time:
6h06
